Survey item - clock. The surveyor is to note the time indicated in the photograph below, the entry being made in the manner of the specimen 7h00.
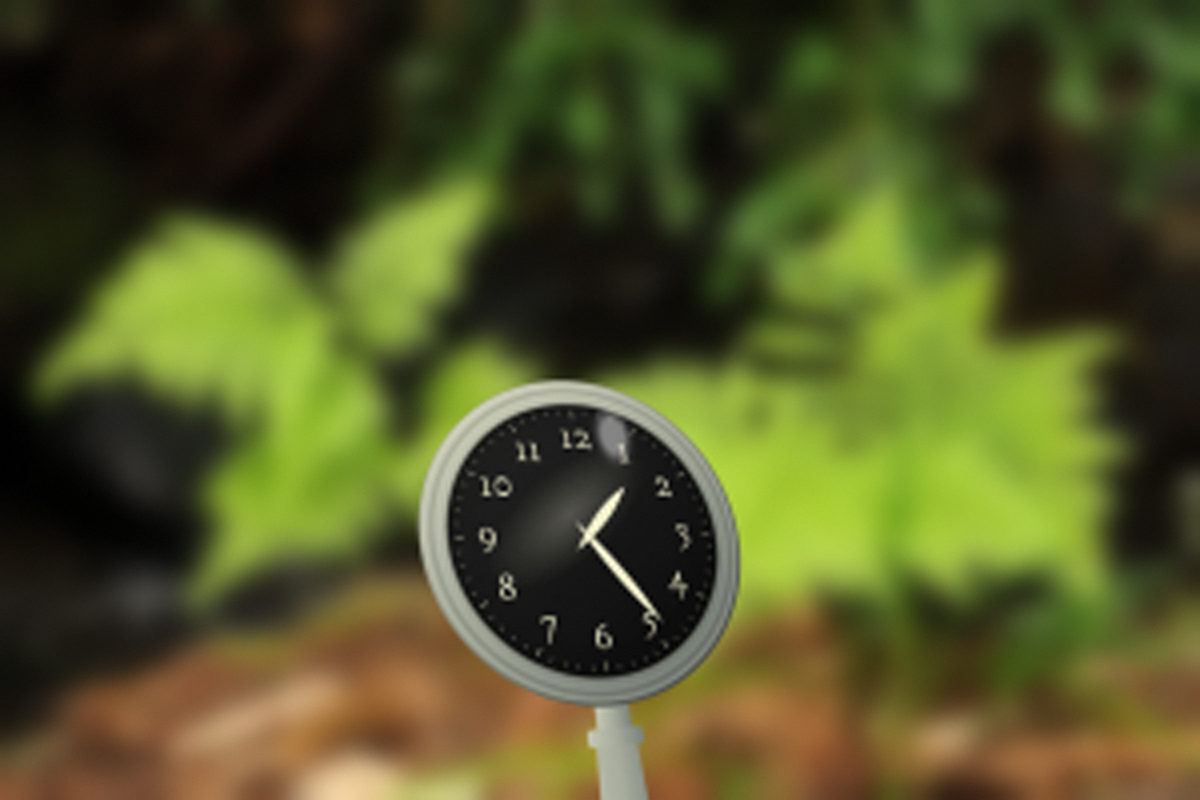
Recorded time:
1h24
